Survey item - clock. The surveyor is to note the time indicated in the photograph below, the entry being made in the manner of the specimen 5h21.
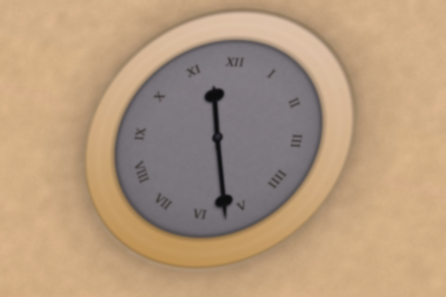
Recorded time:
11h27
